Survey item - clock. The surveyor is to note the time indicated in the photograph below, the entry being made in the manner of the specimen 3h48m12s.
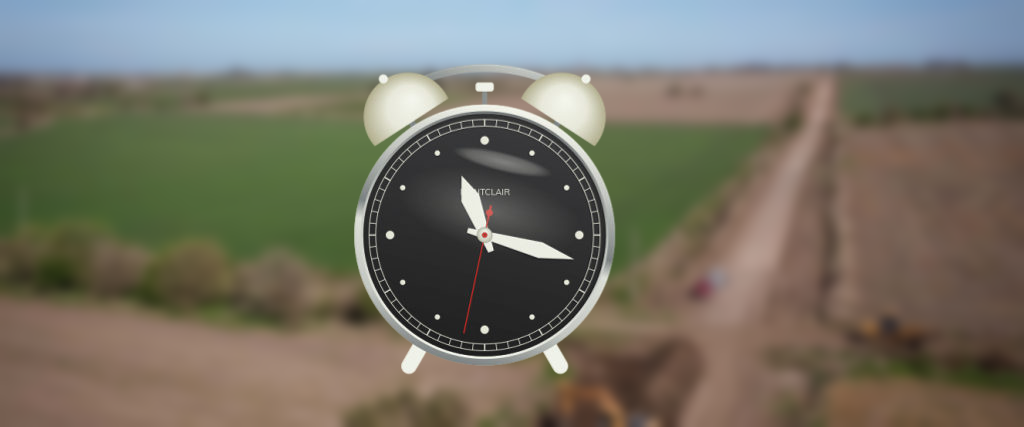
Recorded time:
11h17m32s
